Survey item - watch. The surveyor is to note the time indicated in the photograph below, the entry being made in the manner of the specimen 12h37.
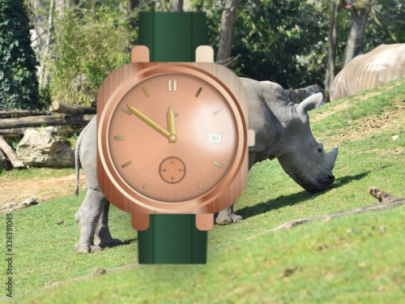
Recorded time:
11h51
